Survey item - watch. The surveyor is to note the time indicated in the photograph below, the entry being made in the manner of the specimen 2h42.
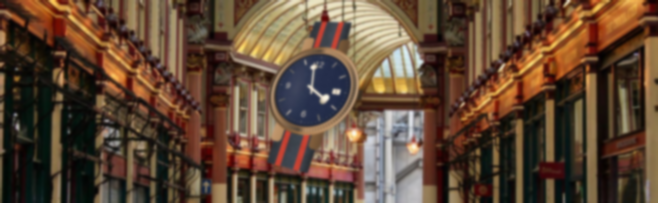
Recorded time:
3h58
